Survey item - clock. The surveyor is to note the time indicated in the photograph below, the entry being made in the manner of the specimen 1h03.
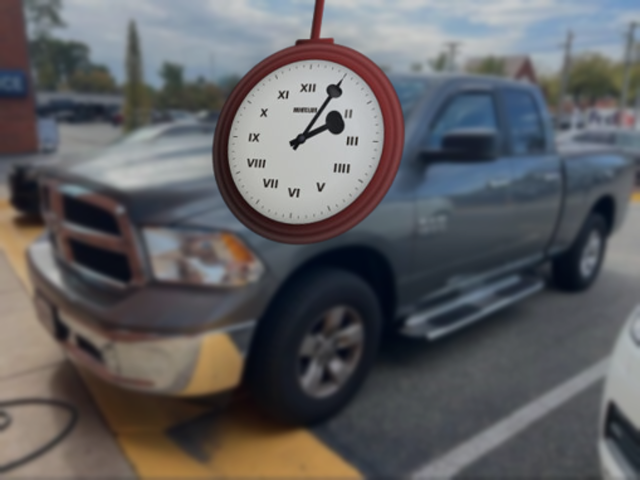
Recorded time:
2h05
